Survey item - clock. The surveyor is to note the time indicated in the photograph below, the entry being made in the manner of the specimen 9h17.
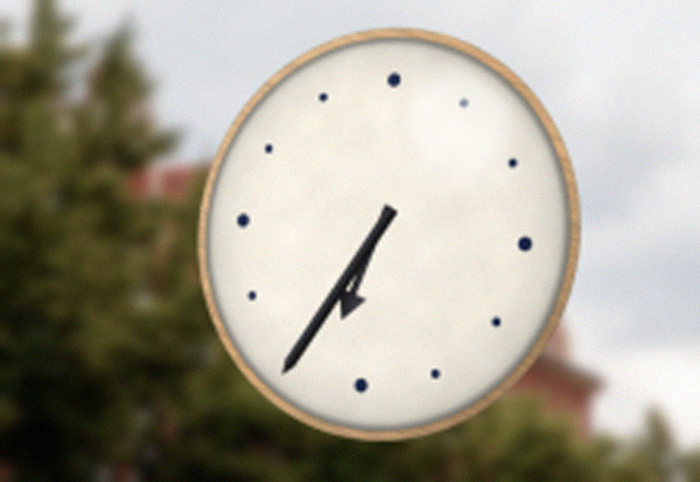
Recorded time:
6h35
